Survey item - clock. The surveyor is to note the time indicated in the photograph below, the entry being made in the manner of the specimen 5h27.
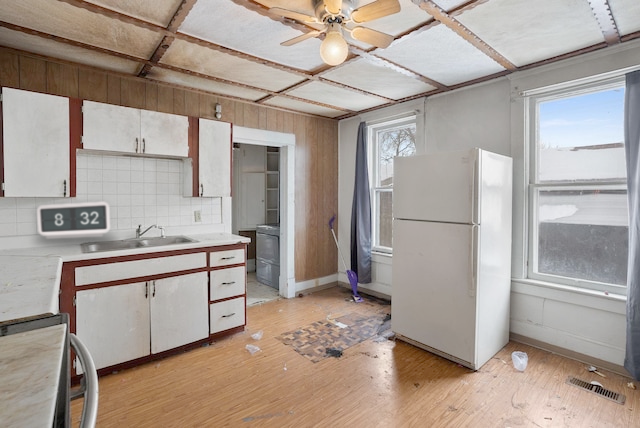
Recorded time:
8h32
